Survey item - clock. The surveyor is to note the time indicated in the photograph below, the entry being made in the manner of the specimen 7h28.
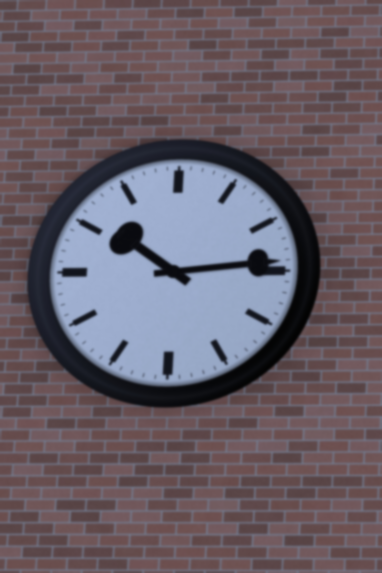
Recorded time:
10h14
